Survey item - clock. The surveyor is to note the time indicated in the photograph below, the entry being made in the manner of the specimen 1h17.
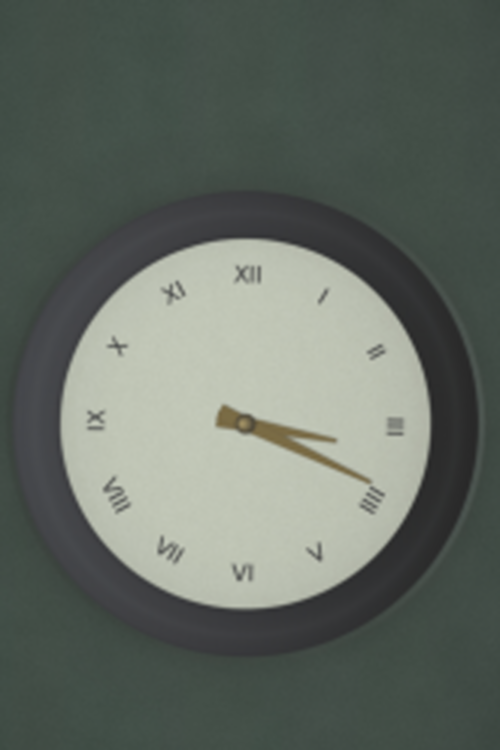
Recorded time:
3h19
